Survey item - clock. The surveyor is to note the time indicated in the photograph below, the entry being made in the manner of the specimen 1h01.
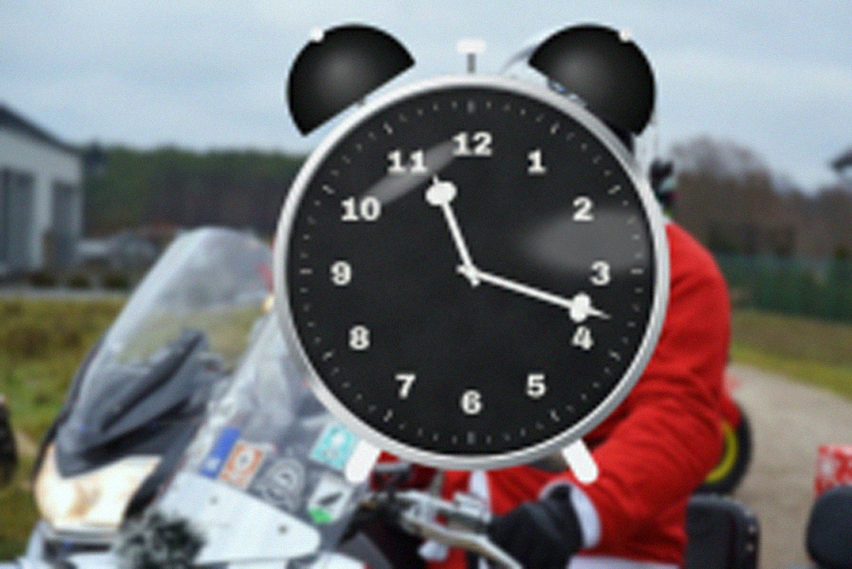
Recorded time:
11h18
